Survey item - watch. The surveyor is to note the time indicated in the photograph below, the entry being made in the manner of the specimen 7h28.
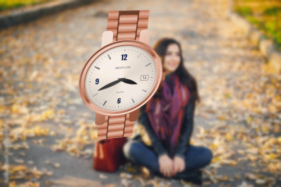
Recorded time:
3h41
